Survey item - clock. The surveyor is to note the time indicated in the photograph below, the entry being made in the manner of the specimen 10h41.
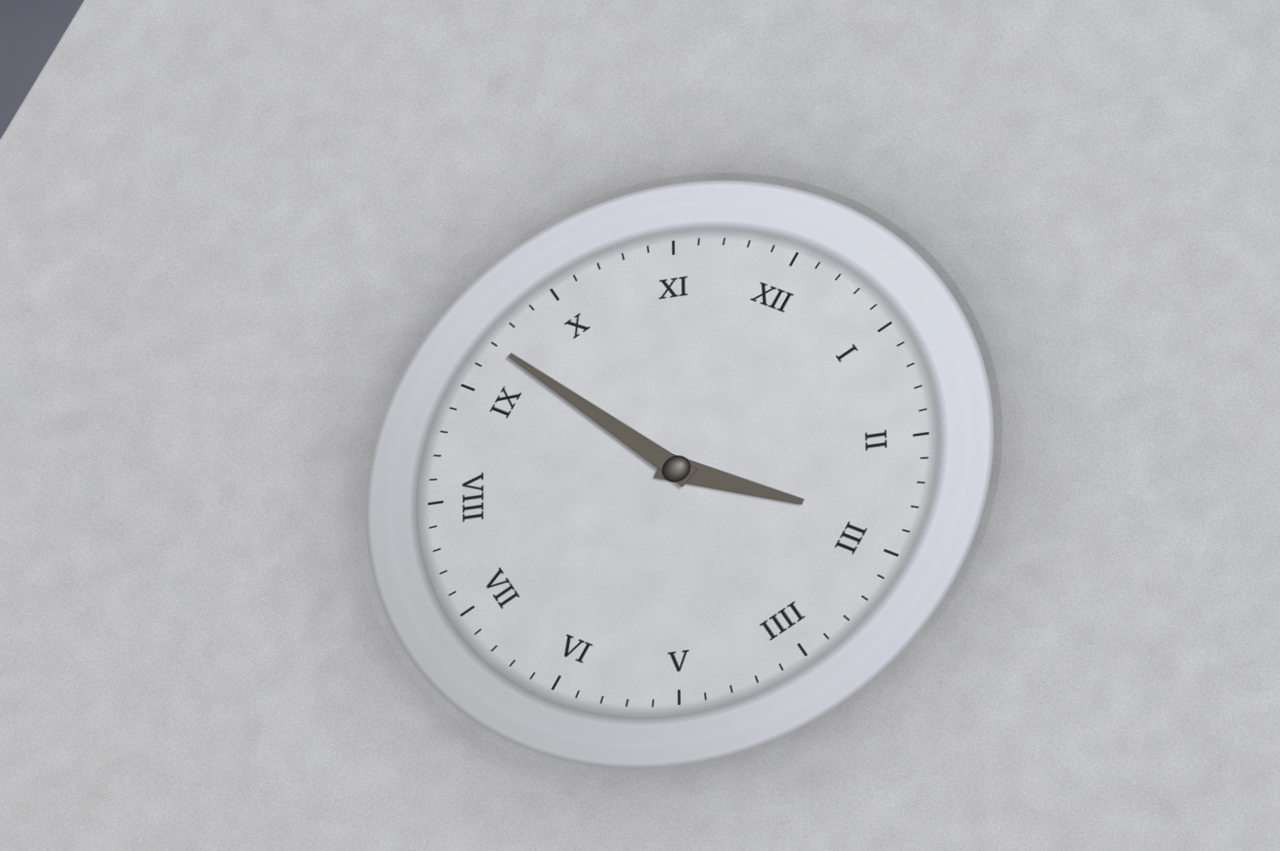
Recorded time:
2h47
